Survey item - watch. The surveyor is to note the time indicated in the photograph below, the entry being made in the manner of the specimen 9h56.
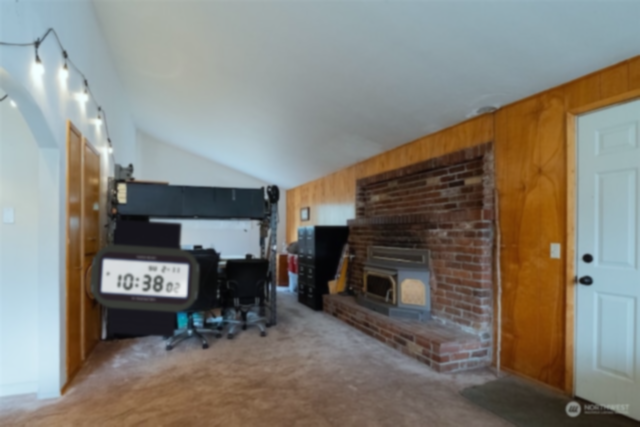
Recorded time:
10h38
